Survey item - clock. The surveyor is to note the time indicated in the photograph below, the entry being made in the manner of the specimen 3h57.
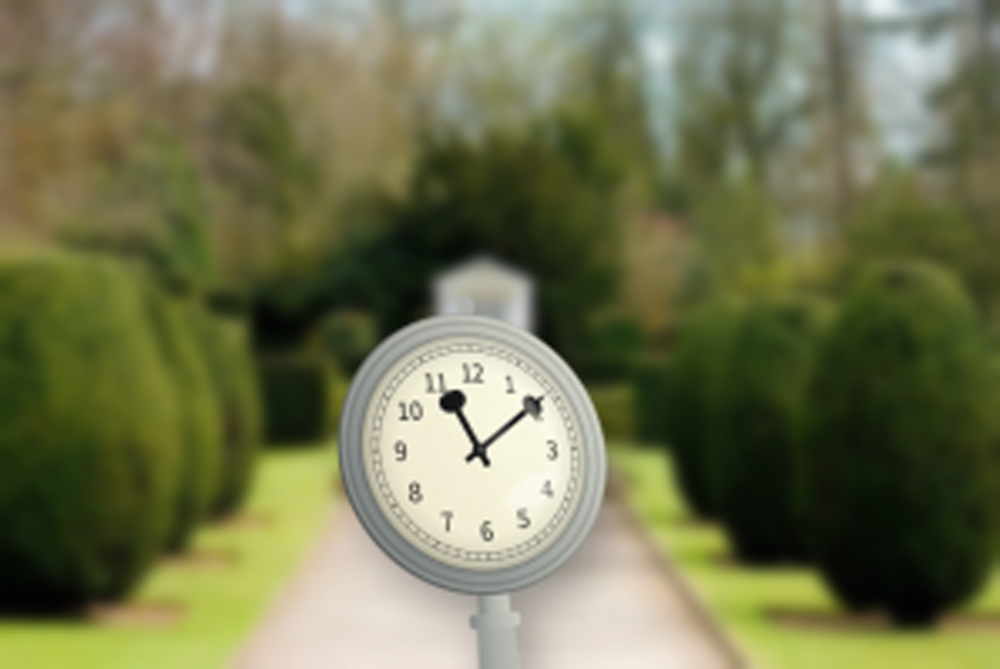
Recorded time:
11h09
